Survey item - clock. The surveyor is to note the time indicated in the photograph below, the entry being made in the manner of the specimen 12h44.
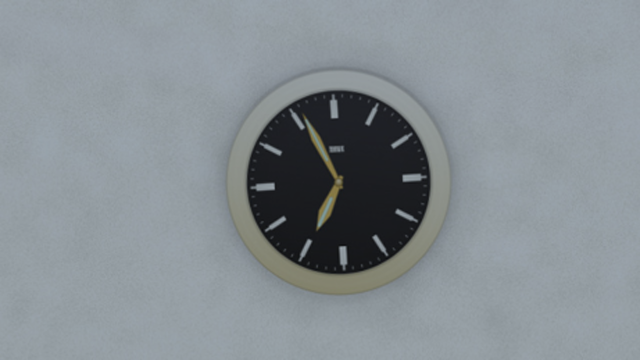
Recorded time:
6h56
